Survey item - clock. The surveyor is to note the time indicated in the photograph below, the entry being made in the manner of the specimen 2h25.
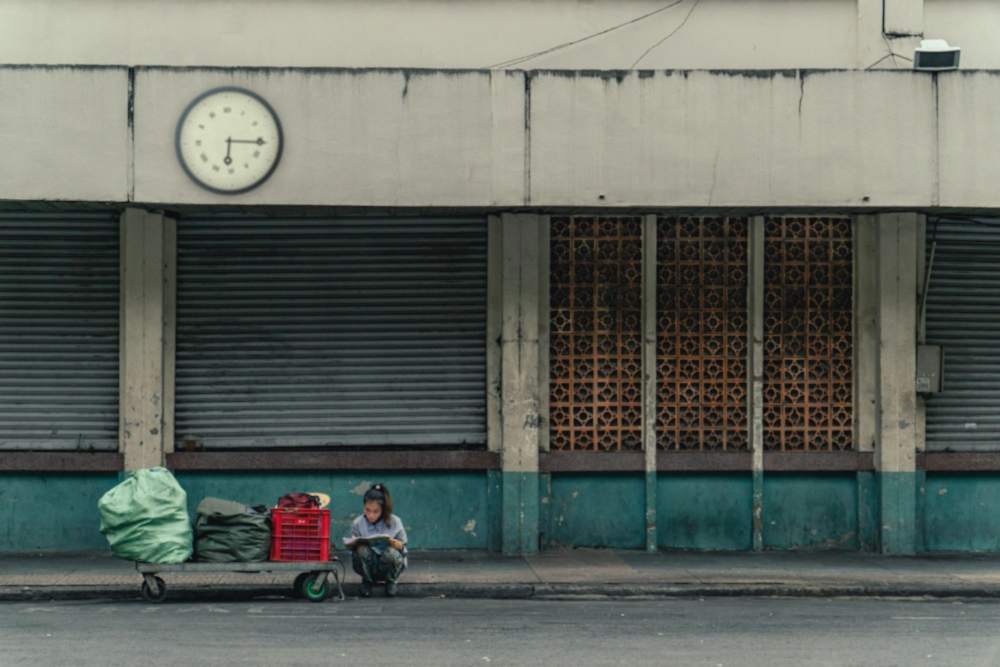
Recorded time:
6h16
